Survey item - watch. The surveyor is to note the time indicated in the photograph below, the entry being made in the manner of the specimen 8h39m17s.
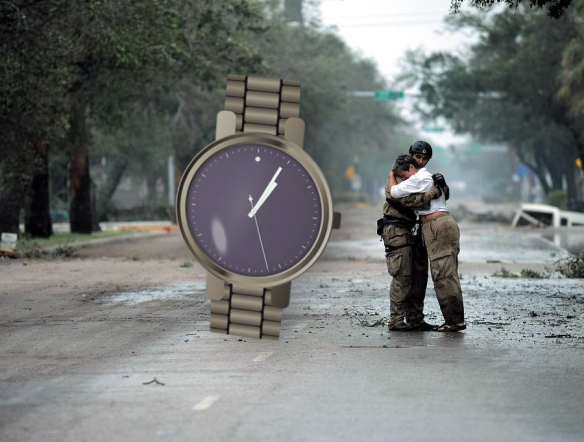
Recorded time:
1h04m27s
